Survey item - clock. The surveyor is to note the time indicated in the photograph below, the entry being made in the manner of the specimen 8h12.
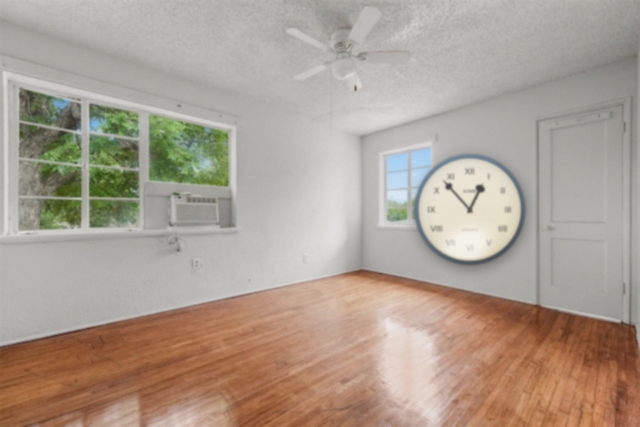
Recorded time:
12h53
